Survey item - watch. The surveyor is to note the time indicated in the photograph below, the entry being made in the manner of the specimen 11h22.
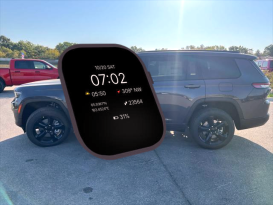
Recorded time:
7h02
